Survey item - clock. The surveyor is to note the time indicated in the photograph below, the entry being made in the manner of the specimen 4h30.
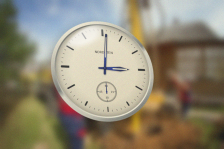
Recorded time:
3h01
